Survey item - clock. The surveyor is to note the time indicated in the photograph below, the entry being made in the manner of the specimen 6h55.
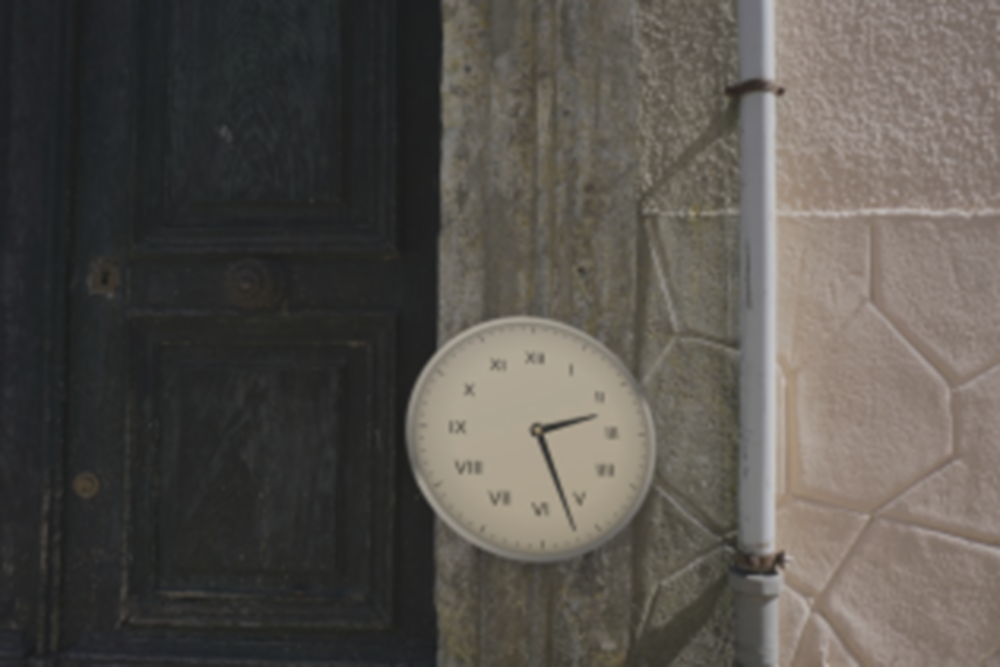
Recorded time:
2h27
